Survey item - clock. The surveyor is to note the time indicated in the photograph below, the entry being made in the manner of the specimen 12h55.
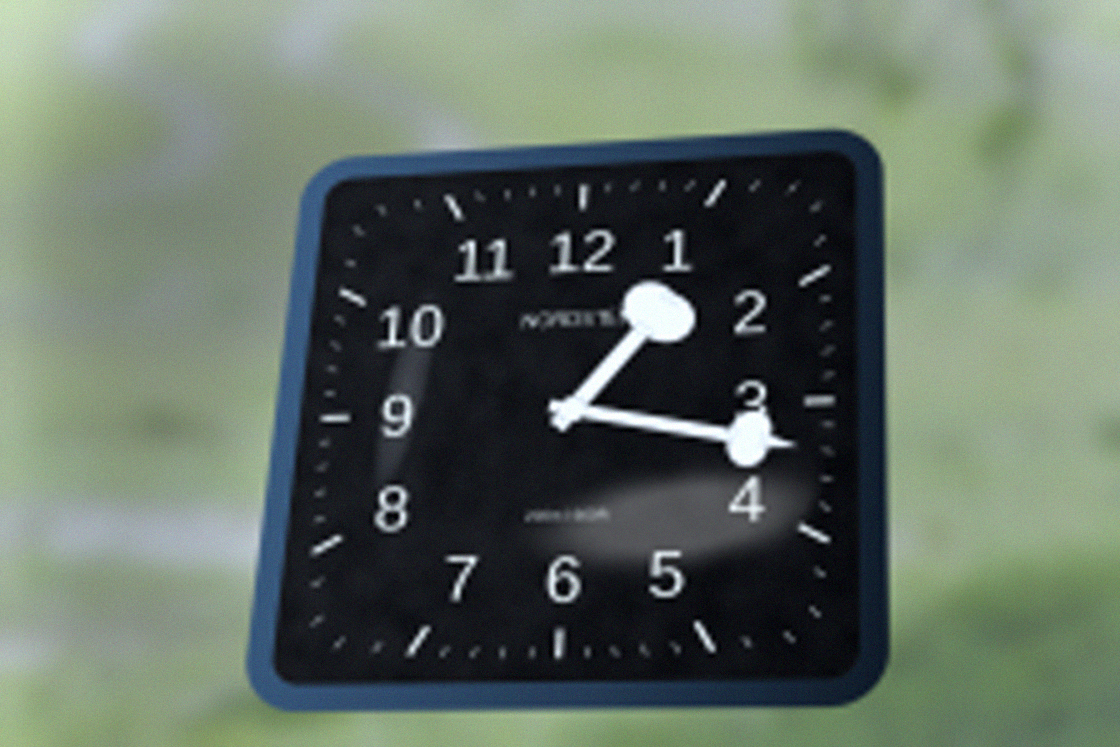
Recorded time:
1h17
